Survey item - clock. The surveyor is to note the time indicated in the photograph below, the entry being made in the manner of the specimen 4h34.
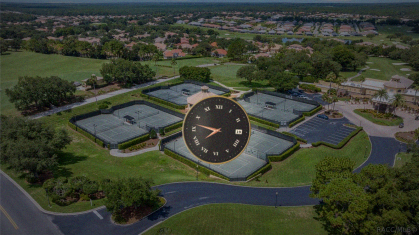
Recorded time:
7h47
